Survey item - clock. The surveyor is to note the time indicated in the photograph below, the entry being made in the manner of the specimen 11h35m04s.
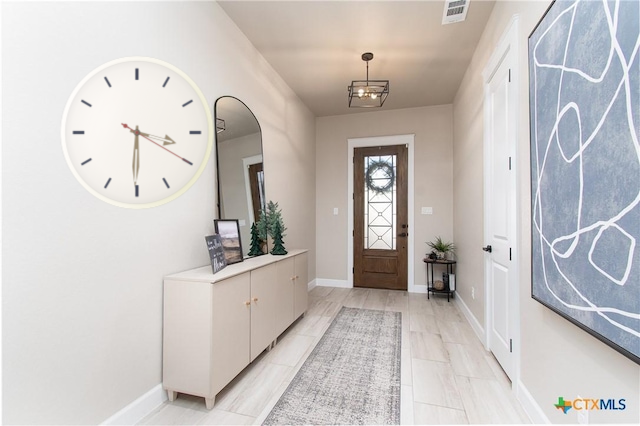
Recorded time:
3h30m20s
